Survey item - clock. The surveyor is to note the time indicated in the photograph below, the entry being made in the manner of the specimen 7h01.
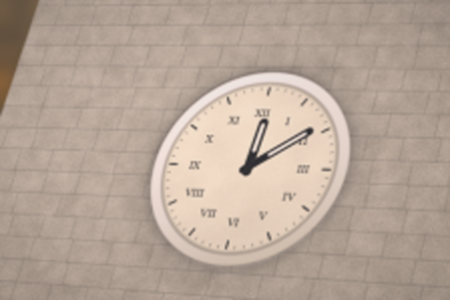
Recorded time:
12h09
